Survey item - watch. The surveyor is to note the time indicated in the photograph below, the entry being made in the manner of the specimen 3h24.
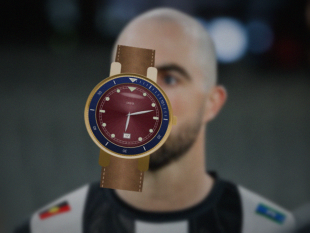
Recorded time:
6h12
